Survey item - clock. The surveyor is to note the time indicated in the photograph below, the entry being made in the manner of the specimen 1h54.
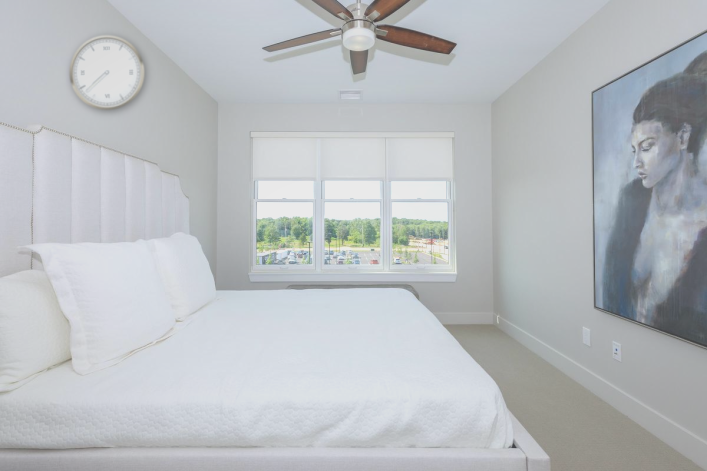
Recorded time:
7h38
